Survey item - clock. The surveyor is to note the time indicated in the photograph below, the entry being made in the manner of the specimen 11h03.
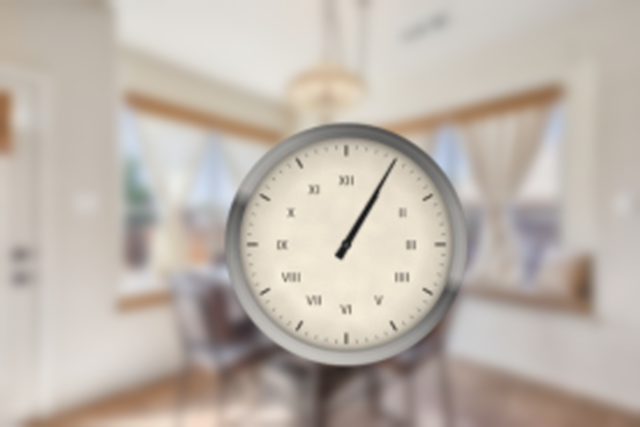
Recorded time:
1h05
